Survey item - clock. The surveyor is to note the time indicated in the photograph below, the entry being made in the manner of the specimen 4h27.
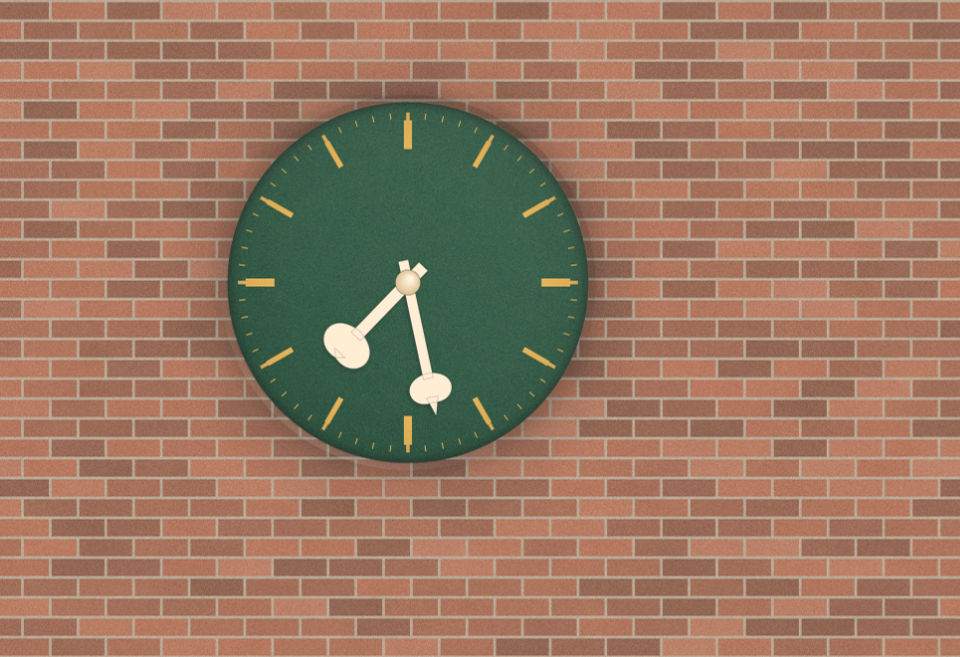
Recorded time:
7h28
